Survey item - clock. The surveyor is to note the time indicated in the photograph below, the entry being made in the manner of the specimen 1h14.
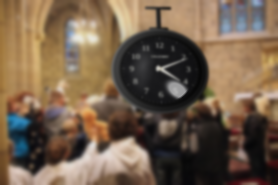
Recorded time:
4h11
